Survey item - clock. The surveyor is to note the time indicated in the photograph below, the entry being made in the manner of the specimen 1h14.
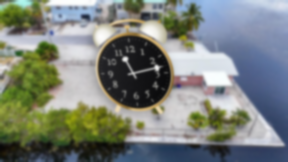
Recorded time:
11h13
